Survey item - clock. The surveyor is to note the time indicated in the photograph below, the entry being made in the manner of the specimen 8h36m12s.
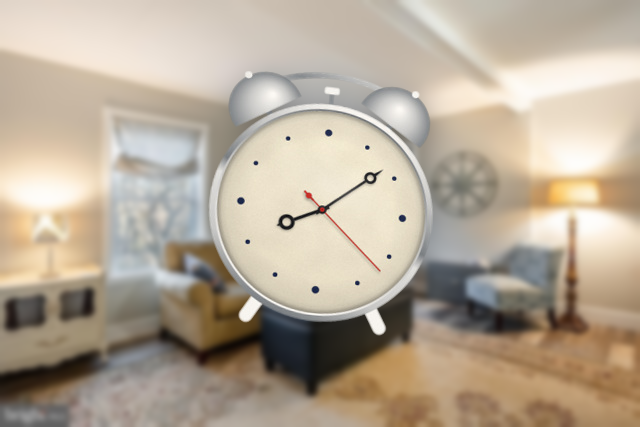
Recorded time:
8h08m22s
